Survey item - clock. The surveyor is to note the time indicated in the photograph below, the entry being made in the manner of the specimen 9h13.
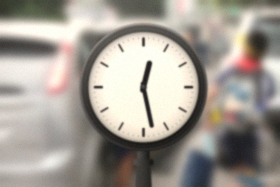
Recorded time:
12h28
